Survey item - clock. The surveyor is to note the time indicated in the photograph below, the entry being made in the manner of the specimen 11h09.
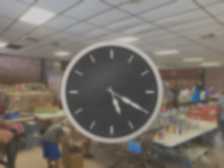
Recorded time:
5h20
